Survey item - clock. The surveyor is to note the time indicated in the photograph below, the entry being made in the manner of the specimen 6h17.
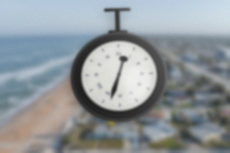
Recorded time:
12h33
